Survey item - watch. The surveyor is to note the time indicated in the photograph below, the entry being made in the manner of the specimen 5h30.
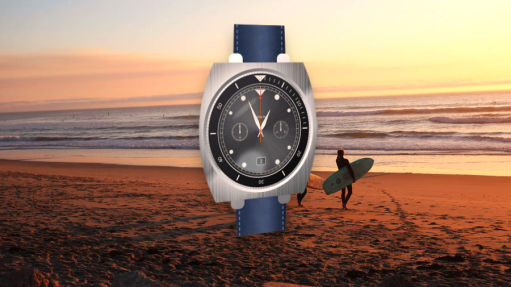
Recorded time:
12h56
